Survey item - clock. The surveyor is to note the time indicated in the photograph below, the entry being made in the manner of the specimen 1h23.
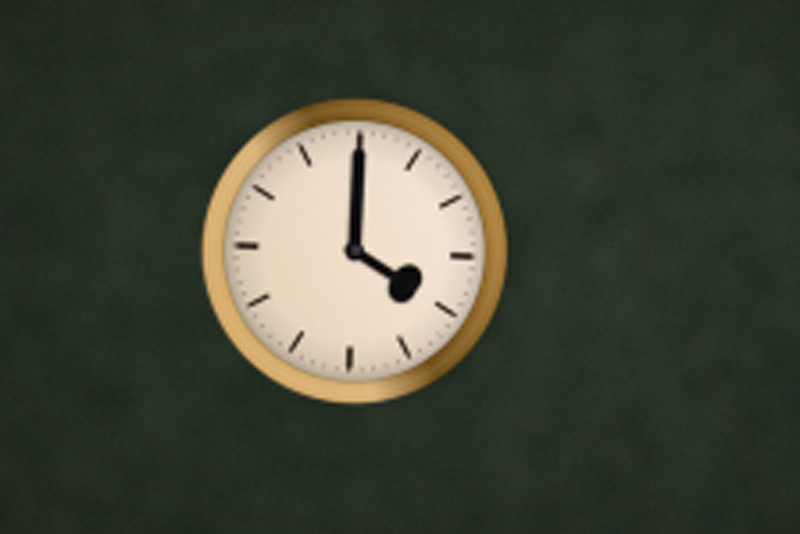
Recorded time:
4h00
